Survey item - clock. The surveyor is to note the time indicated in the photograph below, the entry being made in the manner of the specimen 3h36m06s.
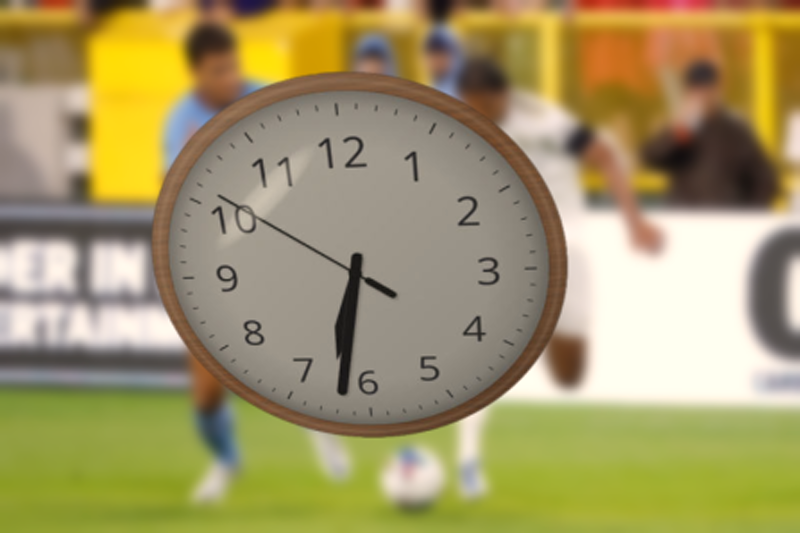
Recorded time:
6h31m51s
